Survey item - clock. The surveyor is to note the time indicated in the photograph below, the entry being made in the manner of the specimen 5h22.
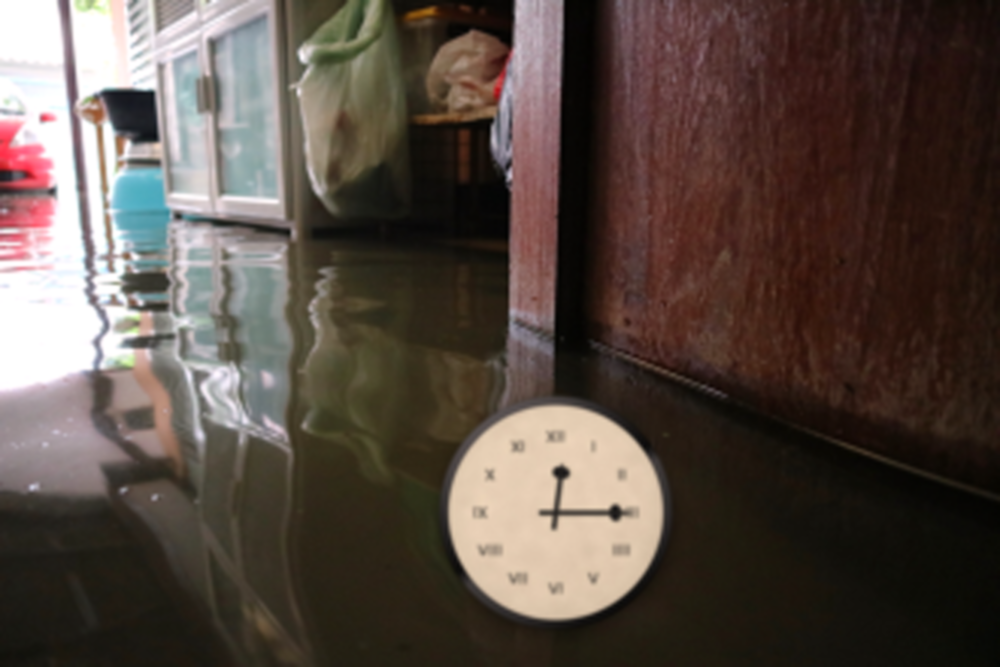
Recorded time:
12h15
